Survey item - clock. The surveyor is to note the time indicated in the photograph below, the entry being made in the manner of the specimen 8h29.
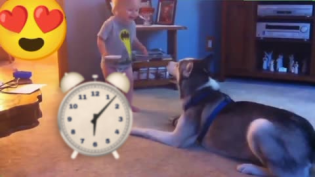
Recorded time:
6h07
